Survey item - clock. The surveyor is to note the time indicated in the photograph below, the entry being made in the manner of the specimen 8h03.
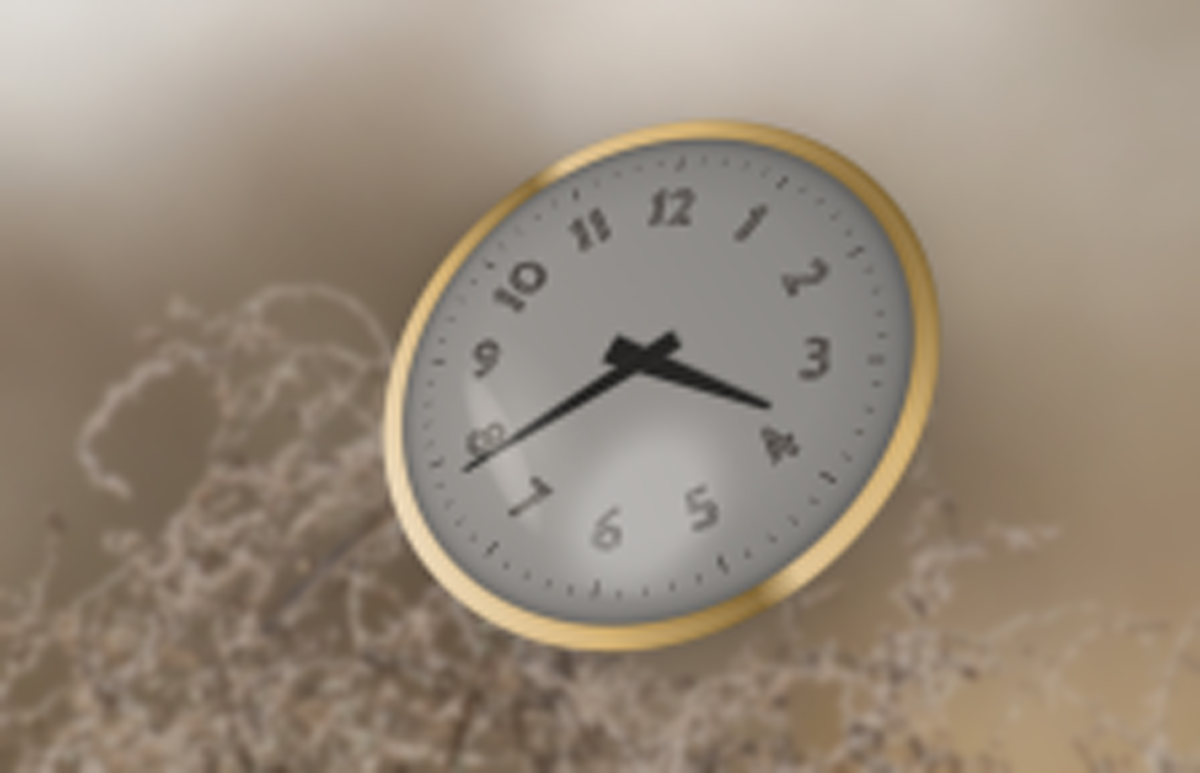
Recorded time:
3h39
